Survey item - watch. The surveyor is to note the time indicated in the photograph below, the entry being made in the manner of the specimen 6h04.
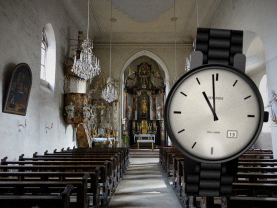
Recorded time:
10h59
